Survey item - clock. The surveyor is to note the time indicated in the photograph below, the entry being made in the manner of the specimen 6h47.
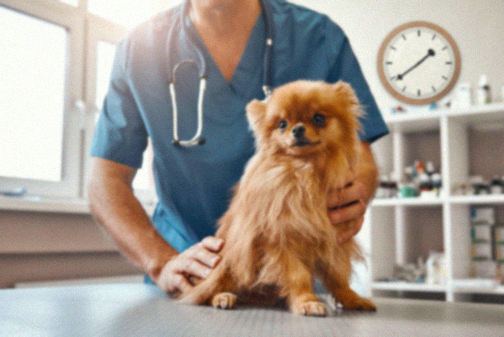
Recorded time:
1h39
